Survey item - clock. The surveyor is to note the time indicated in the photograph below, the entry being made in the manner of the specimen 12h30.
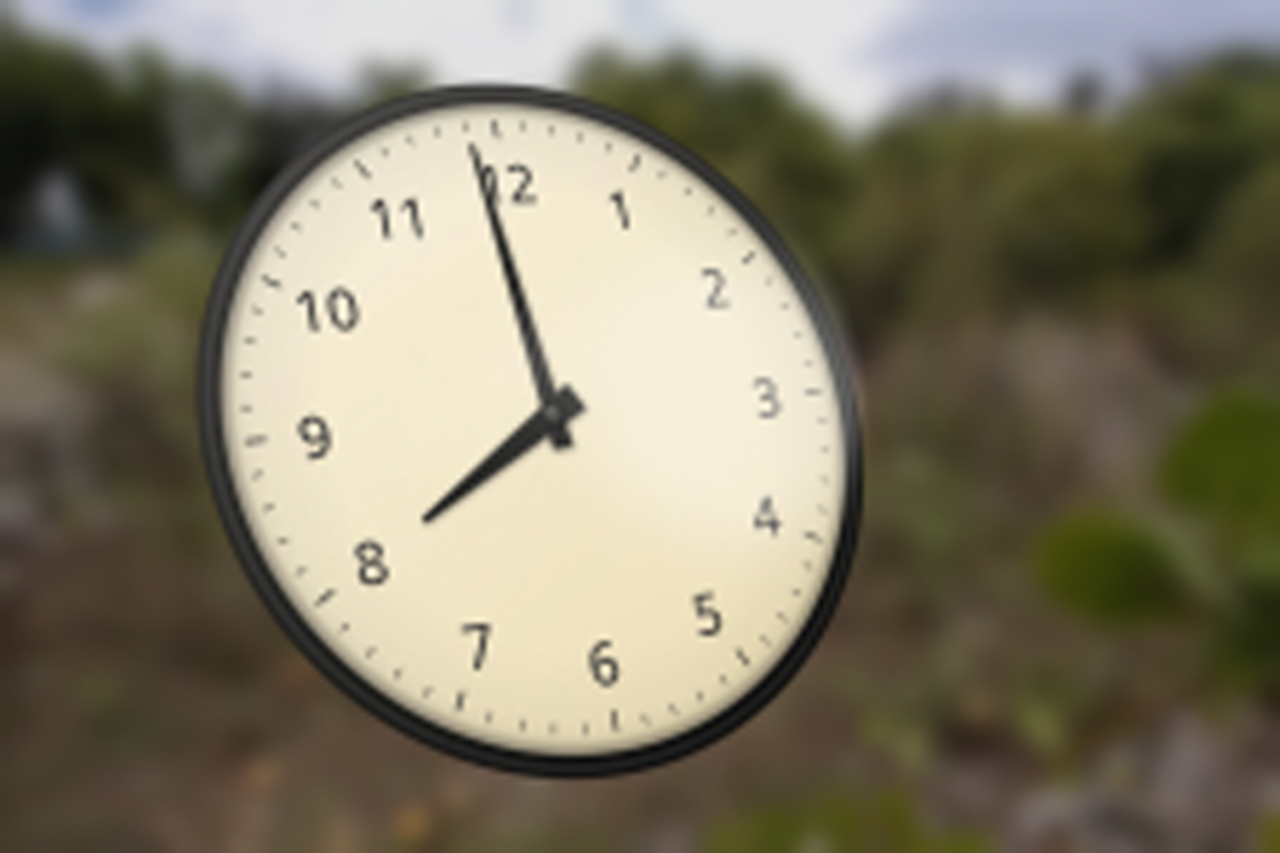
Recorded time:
7h59
